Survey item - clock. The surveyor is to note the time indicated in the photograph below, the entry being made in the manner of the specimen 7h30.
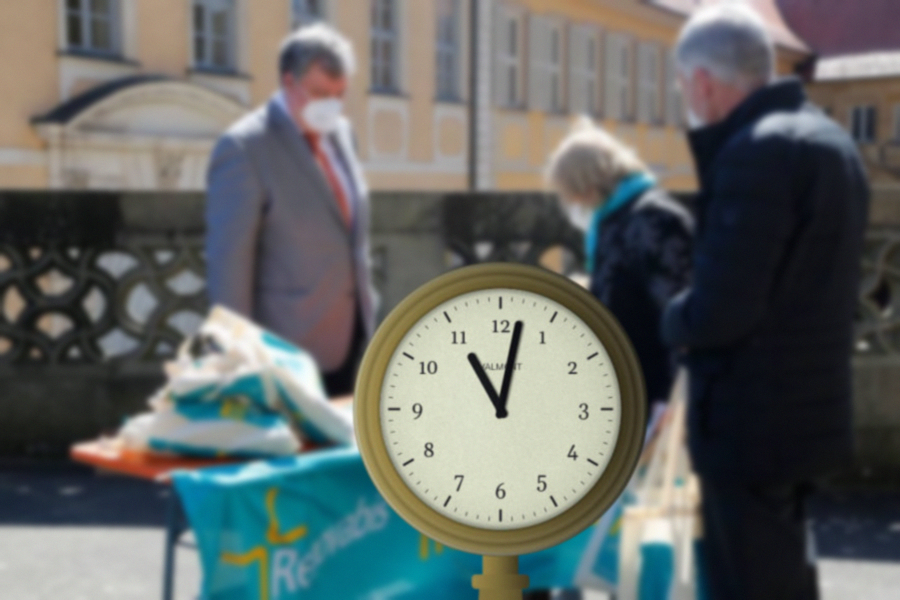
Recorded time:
11h02
